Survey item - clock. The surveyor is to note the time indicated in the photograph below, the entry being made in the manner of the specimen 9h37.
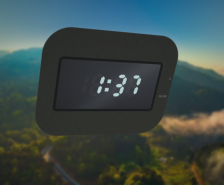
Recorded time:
1h37
